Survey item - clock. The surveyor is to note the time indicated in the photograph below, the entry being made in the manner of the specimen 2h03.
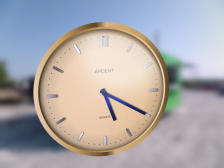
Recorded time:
5h20
